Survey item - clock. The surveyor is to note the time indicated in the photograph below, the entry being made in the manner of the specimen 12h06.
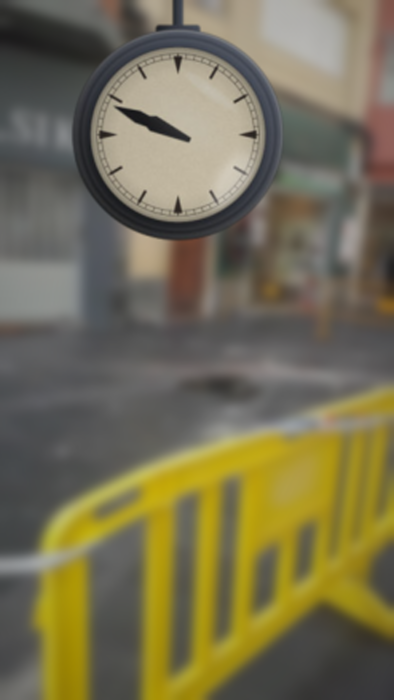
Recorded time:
9h49
